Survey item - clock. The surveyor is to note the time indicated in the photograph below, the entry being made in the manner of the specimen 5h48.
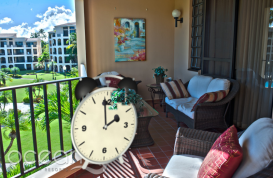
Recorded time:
1h59
